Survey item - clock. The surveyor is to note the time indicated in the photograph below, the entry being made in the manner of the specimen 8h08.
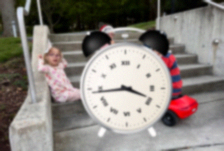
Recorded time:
3h44
